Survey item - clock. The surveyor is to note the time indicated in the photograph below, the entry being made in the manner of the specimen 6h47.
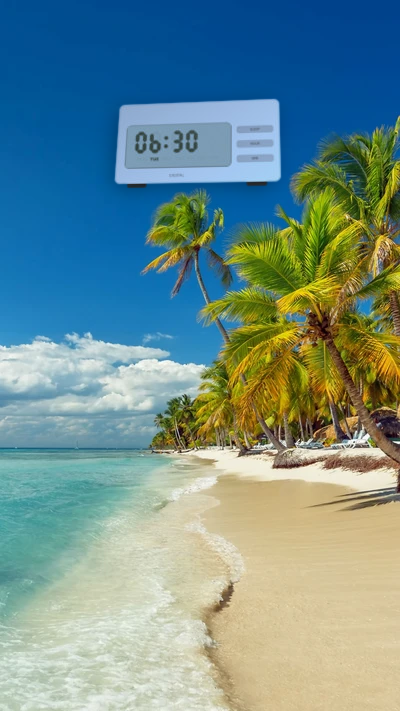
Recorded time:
6h30
